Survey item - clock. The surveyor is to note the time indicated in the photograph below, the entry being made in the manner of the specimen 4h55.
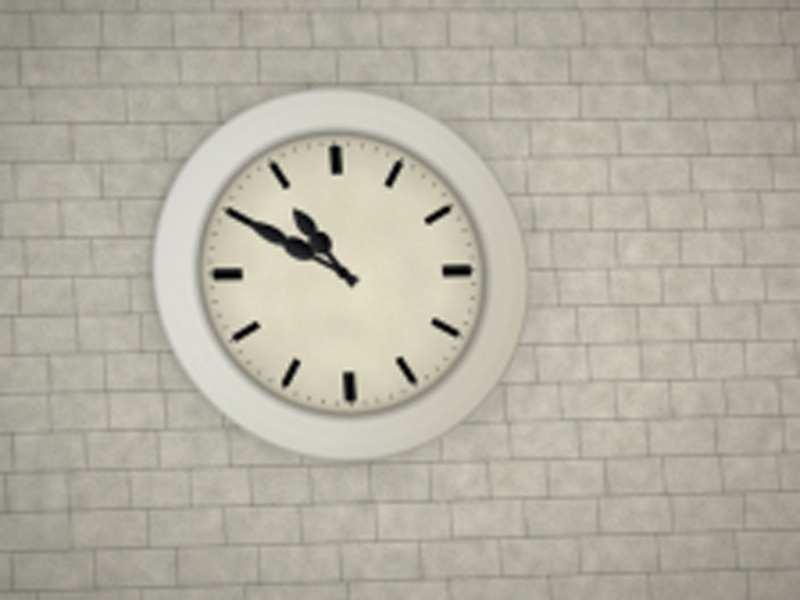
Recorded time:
10h50
